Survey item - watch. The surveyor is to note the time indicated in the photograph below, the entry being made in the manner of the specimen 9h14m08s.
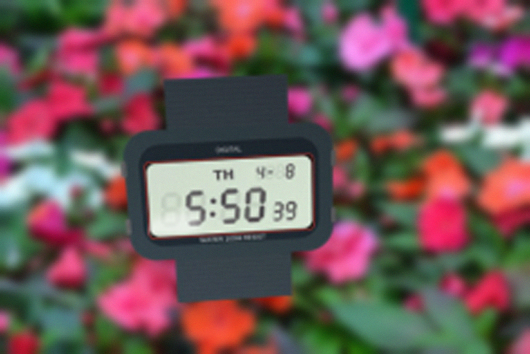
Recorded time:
5h50m39s
